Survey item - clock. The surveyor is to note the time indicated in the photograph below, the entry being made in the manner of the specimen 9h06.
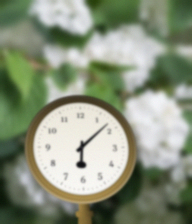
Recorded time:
6h08
